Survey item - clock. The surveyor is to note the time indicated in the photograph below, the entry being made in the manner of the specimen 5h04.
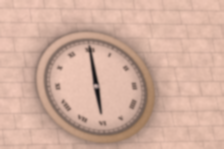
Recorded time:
6h00
